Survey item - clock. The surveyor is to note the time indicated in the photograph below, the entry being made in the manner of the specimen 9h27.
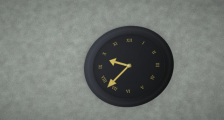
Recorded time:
9h37
